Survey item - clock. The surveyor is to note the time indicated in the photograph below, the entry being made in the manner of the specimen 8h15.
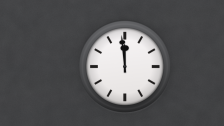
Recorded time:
11h59
